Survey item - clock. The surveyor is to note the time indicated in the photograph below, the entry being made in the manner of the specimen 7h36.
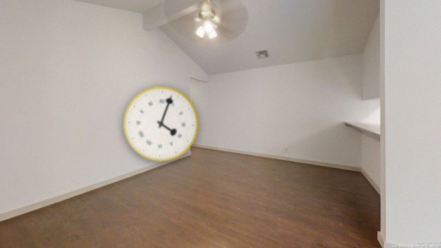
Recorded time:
4h03
